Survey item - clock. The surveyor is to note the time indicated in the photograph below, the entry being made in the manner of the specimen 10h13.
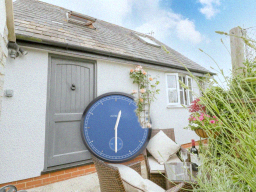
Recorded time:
12h30
